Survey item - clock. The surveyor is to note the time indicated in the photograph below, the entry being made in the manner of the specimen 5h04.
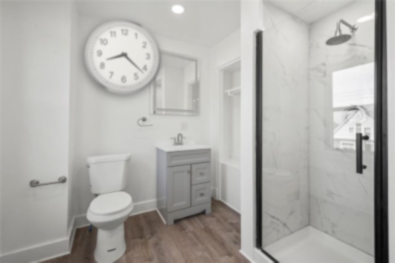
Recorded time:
8h22
